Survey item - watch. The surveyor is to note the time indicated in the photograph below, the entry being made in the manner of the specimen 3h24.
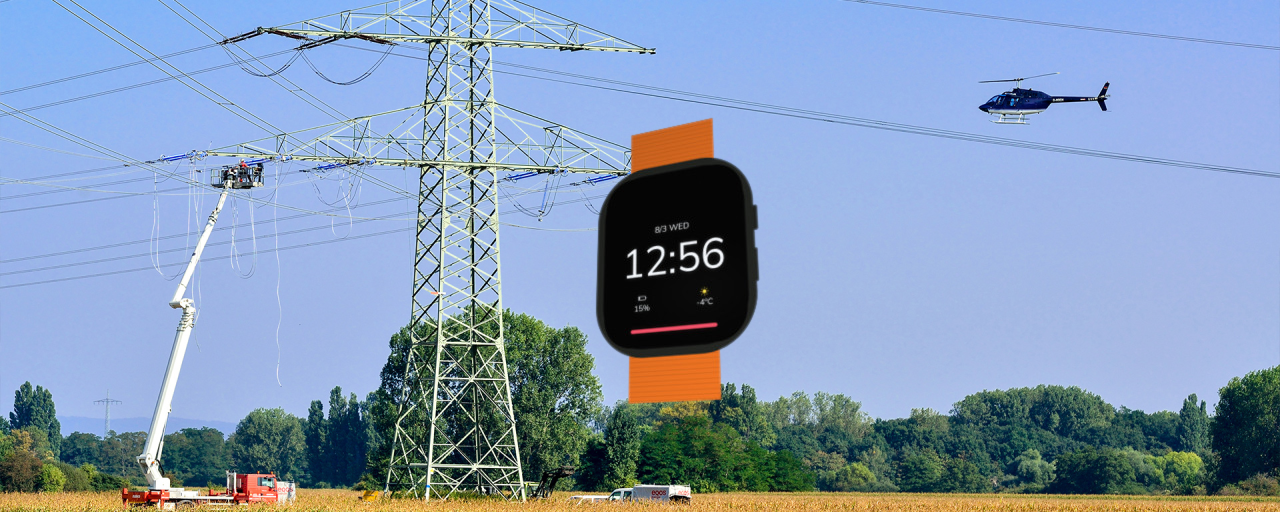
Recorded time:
12h56
